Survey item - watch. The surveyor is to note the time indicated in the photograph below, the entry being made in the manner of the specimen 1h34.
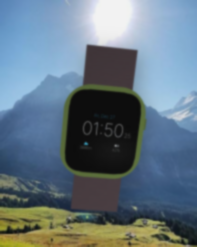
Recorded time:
1h50
